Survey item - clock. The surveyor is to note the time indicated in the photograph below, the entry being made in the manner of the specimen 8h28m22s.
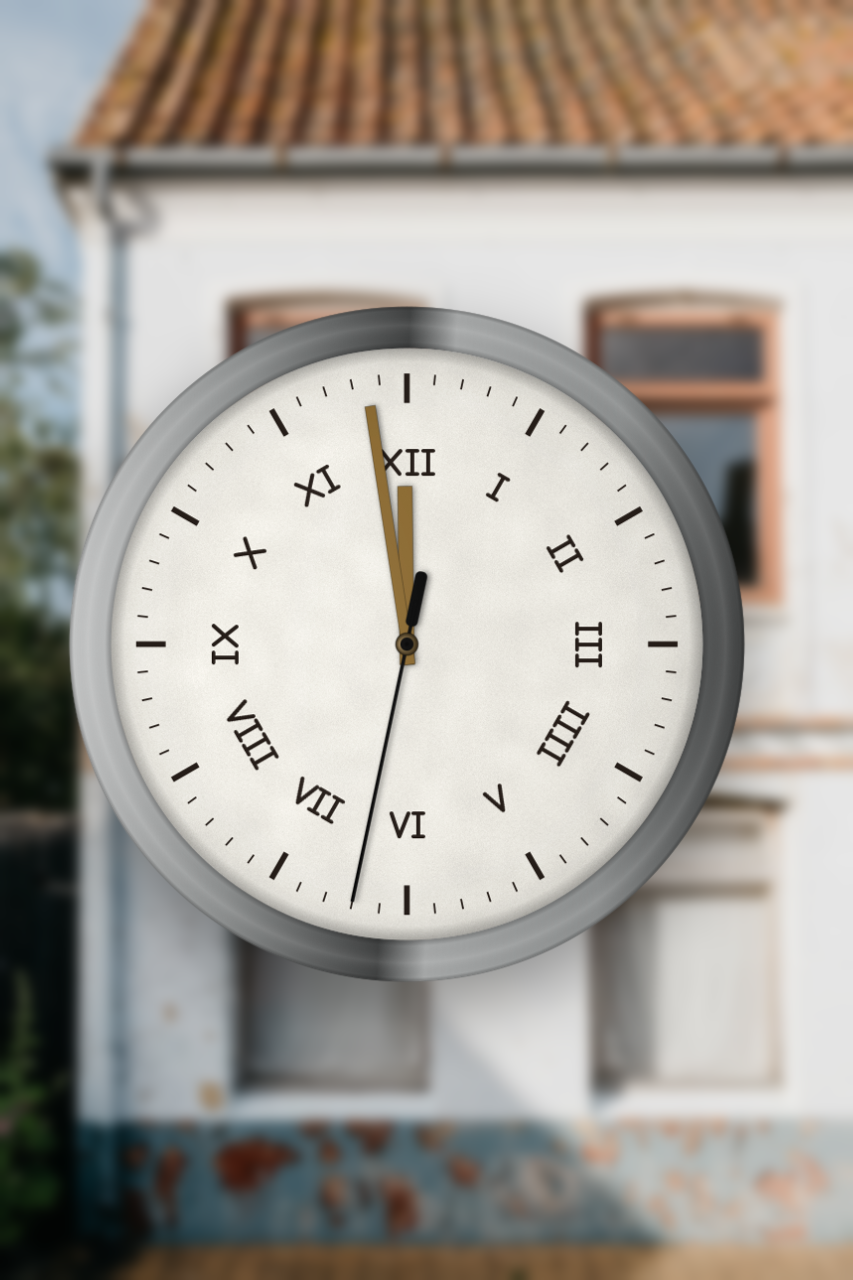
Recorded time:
11h58m32s
